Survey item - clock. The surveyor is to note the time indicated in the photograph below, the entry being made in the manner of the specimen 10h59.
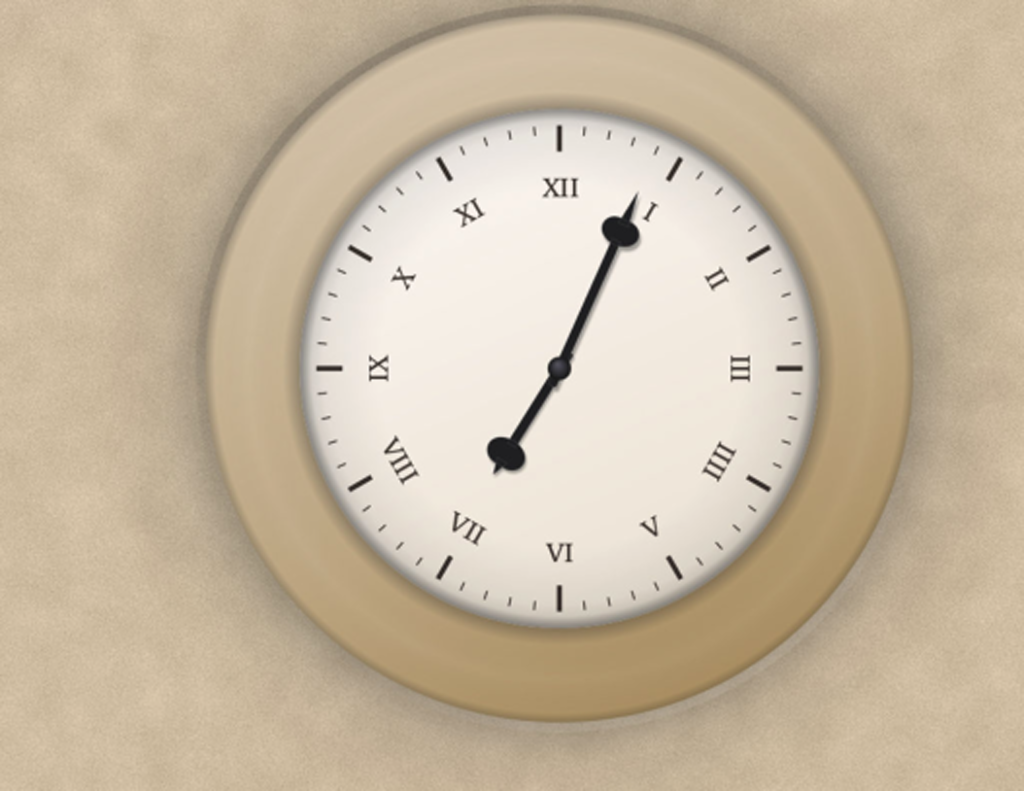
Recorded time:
7h04
